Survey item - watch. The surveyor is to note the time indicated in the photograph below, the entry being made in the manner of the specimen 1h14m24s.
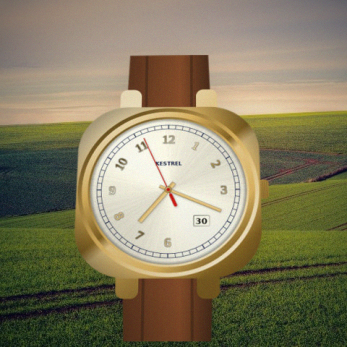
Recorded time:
7h18m56s
